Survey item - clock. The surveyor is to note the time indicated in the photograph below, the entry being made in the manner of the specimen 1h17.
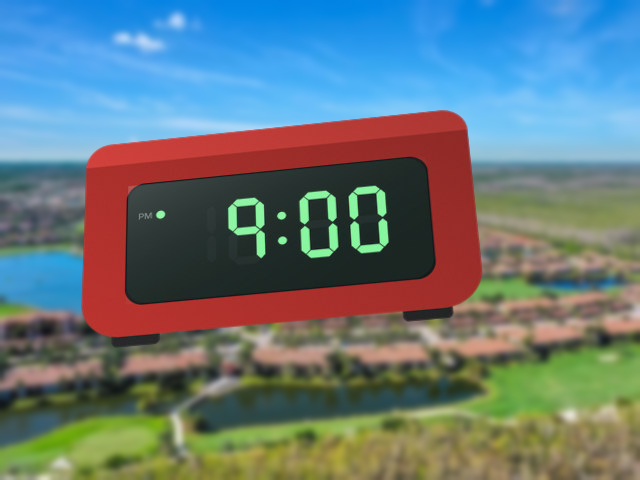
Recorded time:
9h00
